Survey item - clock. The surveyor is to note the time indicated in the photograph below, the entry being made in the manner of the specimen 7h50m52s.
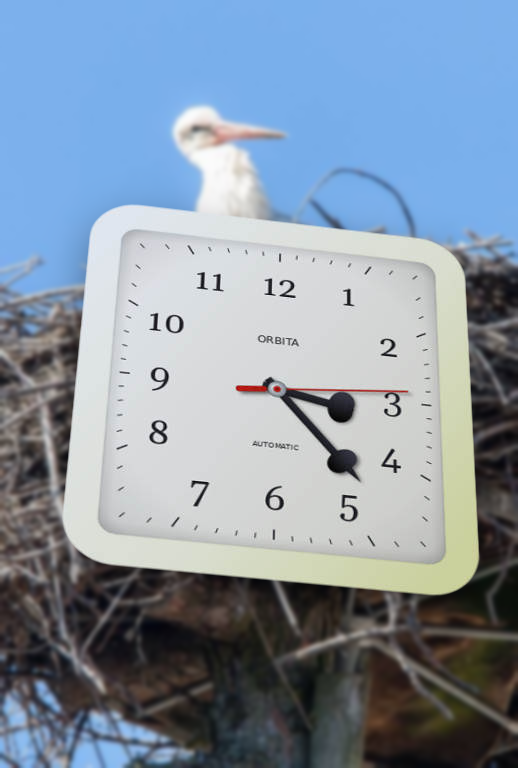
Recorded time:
3h23m14s
